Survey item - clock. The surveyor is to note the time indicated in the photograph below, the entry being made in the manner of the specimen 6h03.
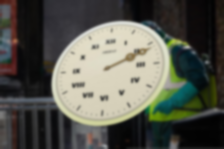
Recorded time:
2h11
